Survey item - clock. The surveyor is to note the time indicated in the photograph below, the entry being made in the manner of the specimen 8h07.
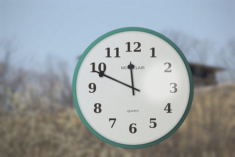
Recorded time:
11h49
